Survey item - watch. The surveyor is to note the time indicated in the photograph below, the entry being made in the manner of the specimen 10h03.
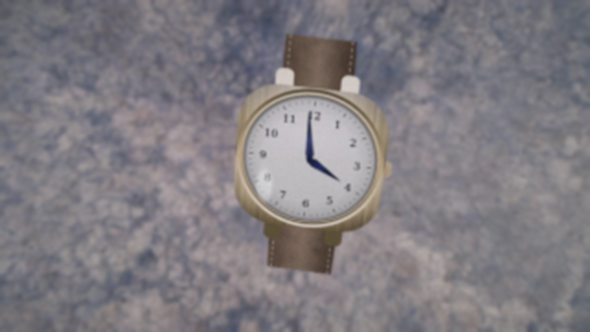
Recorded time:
3h59
